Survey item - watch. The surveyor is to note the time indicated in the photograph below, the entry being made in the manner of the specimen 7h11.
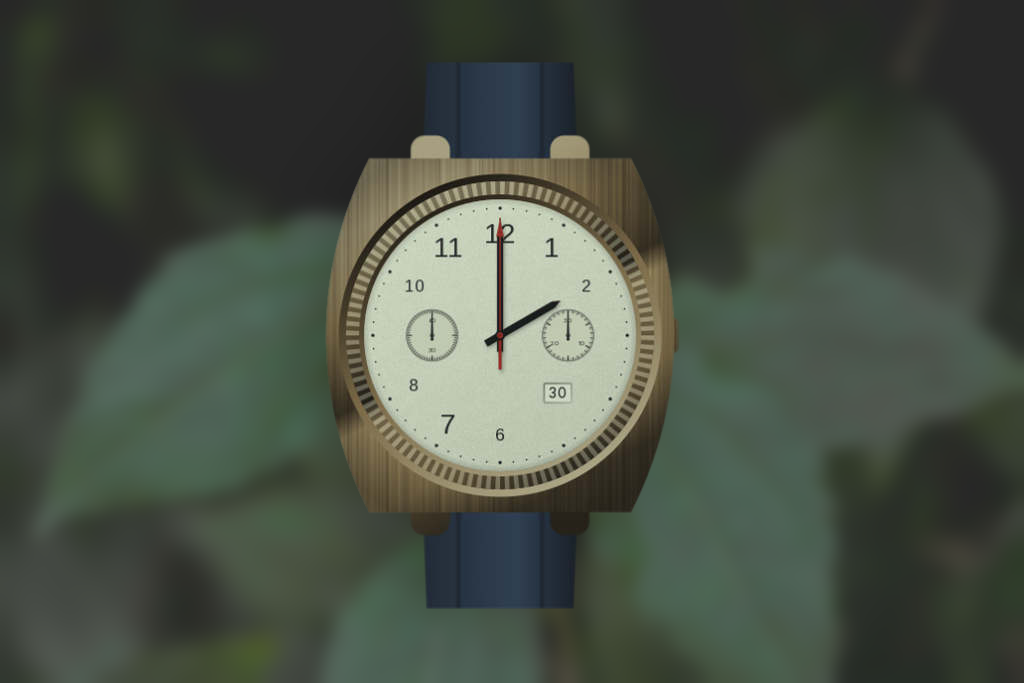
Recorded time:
2h00
